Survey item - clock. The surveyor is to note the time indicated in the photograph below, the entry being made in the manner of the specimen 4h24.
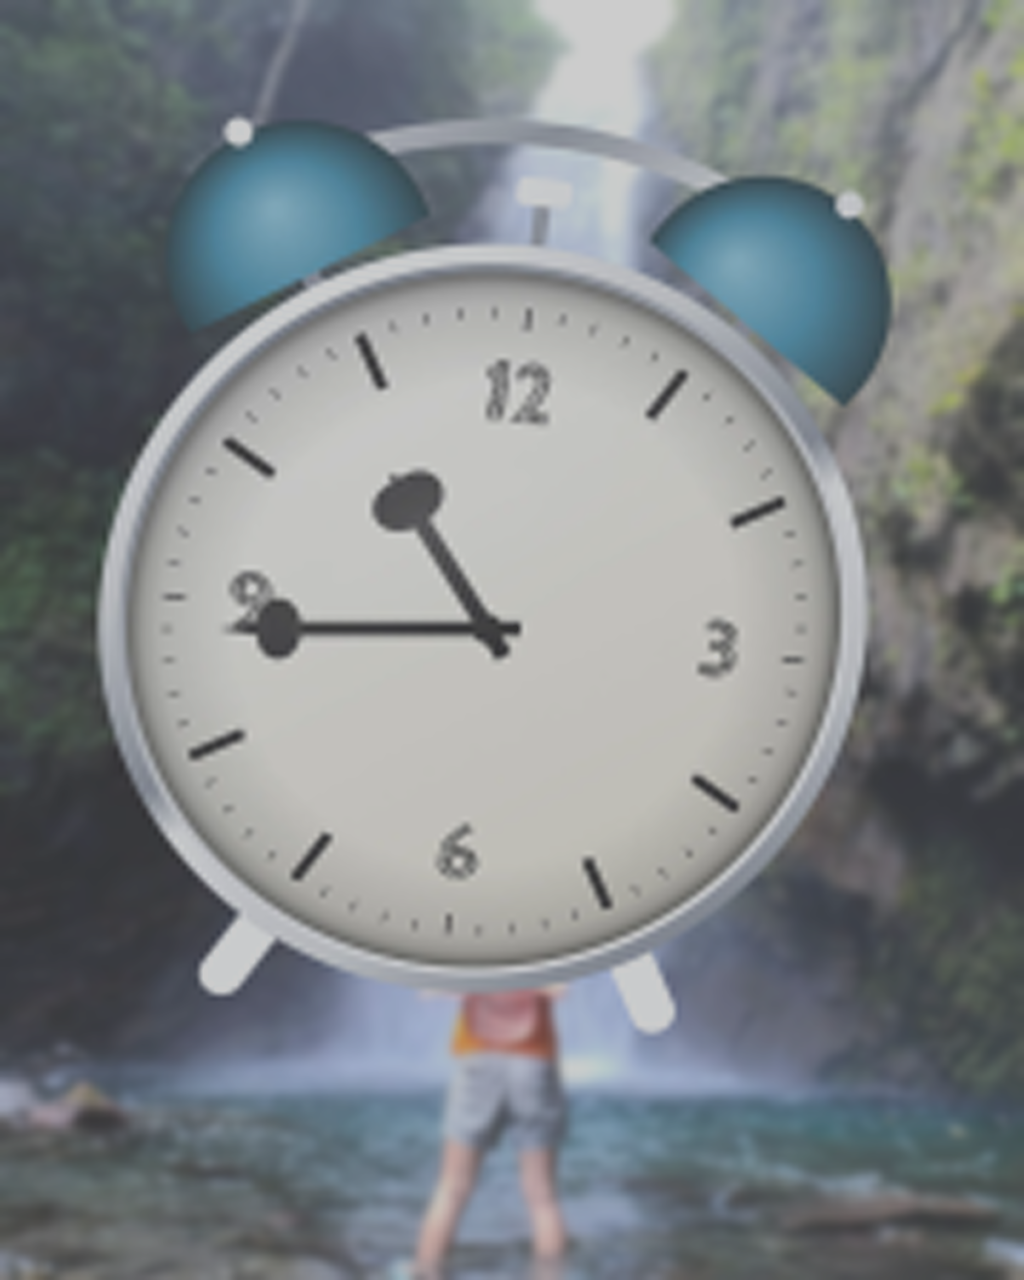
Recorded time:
10h44
